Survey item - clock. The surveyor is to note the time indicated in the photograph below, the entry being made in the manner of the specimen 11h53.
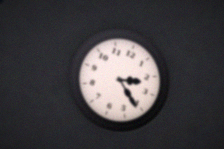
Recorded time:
2h21
